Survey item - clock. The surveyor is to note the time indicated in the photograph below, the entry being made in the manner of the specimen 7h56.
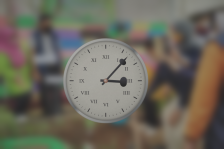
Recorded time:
3h07
